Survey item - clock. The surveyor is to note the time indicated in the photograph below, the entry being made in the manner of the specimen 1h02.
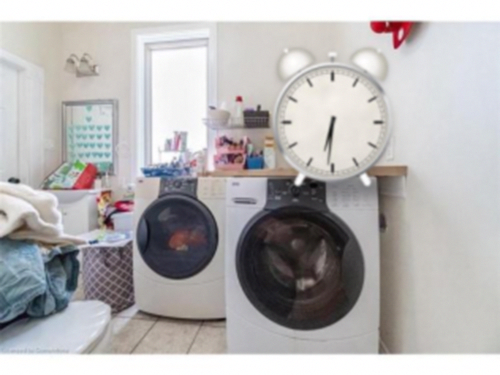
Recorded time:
6h31
